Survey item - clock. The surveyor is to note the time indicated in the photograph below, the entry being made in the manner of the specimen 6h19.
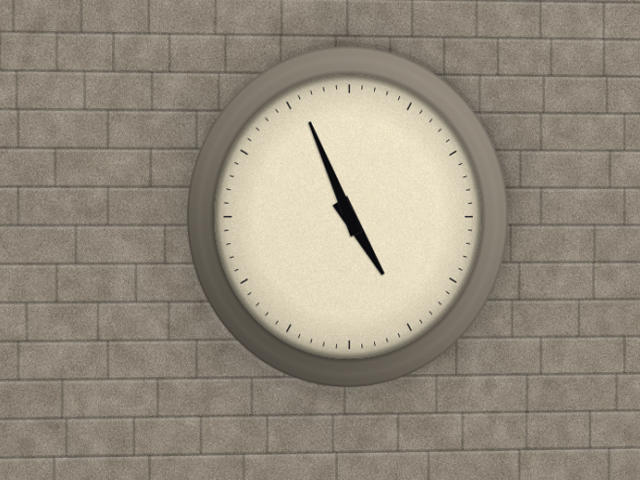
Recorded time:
4h56
